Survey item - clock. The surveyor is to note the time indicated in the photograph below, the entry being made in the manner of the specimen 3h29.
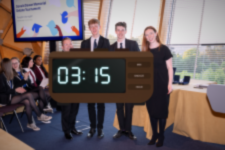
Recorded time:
3h15
